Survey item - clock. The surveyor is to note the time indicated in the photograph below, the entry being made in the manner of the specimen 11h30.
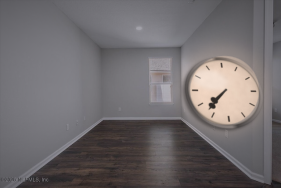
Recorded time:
7h37
